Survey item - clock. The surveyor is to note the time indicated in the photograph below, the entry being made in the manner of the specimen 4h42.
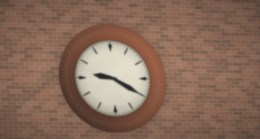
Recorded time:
9h20
